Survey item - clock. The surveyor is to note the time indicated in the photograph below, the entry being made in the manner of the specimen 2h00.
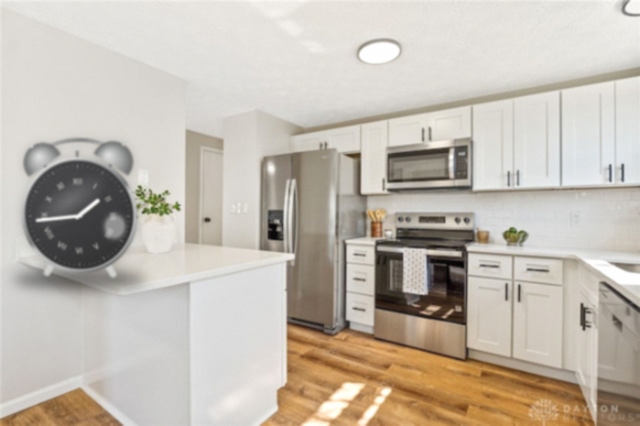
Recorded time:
1h44
